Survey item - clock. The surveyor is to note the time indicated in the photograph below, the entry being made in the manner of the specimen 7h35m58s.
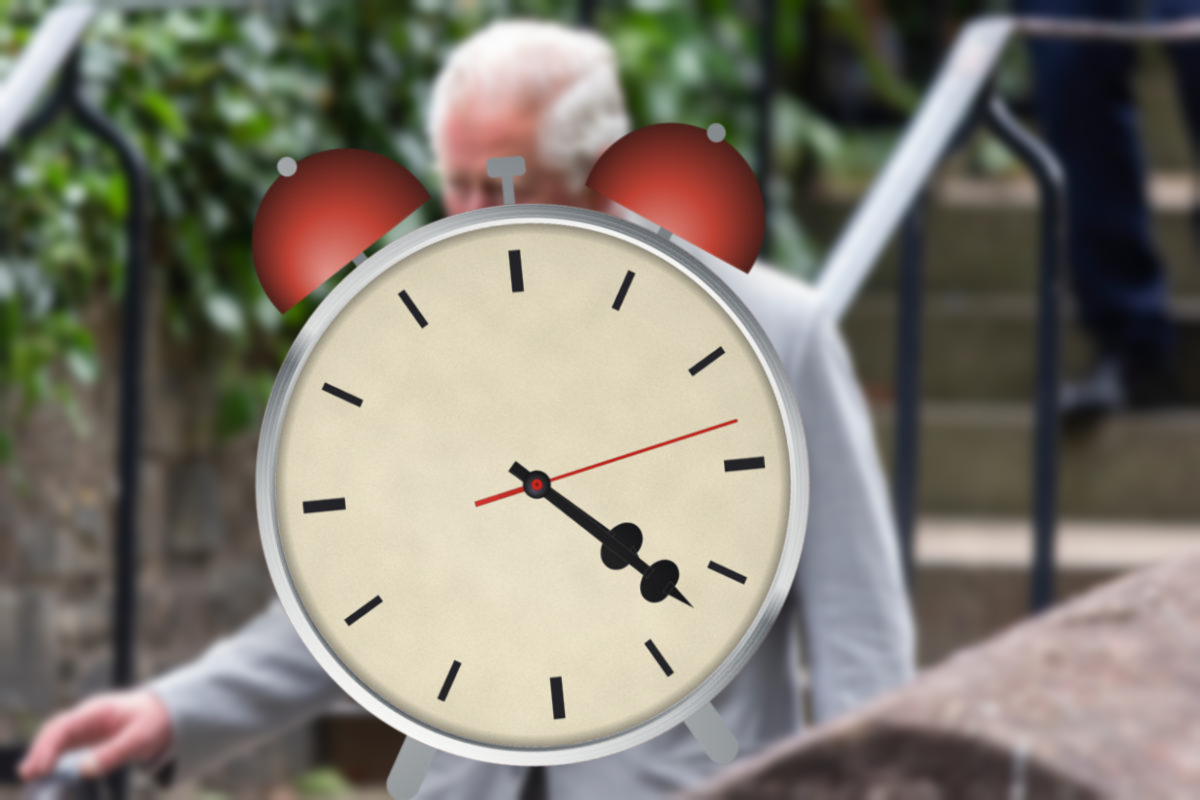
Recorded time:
4h22m13s
